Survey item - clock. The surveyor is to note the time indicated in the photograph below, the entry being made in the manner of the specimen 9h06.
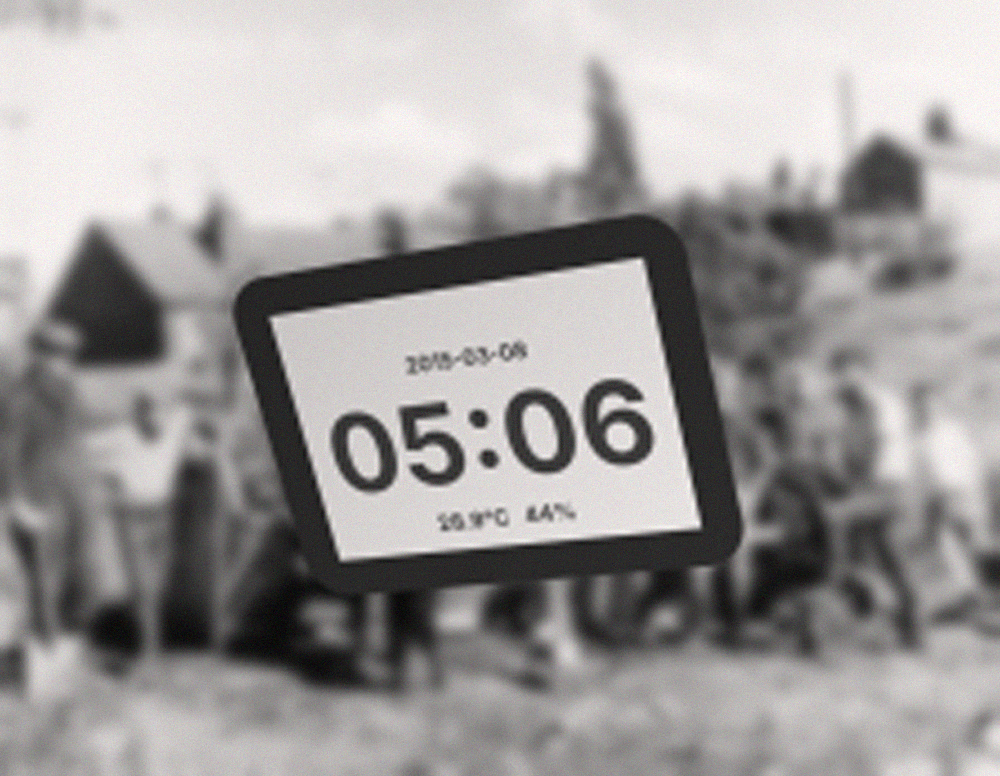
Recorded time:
5h06
